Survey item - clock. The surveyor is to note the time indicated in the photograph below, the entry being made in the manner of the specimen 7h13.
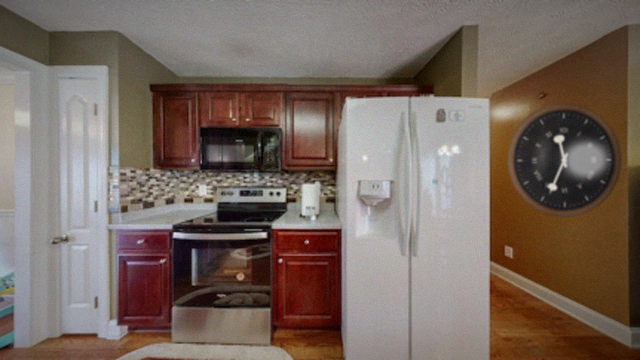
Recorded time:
11h34
